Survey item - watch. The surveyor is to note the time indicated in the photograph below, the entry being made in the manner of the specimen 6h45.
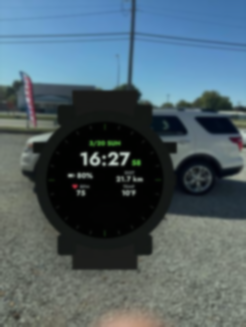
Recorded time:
16h27
